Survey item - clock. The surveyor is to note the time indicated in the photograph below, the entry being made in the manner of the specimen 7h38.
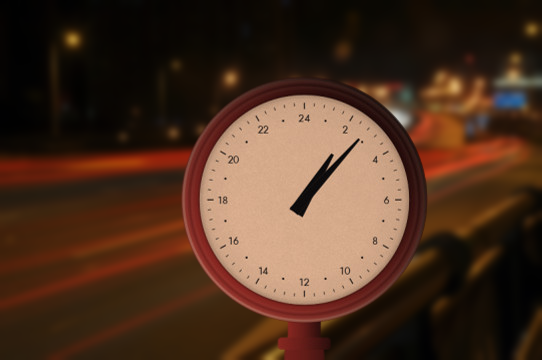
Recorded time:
2h07
